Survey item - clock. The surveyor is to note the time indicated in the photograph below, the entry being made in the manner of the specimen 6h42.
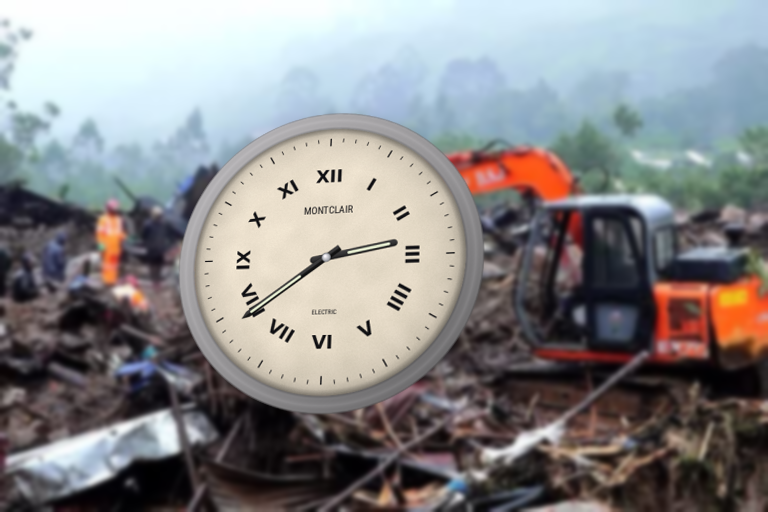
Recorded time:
2h39
